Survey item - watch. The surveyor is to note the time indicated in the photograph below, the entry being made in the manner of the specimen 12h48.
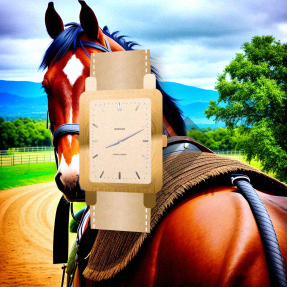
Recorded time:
8h11
